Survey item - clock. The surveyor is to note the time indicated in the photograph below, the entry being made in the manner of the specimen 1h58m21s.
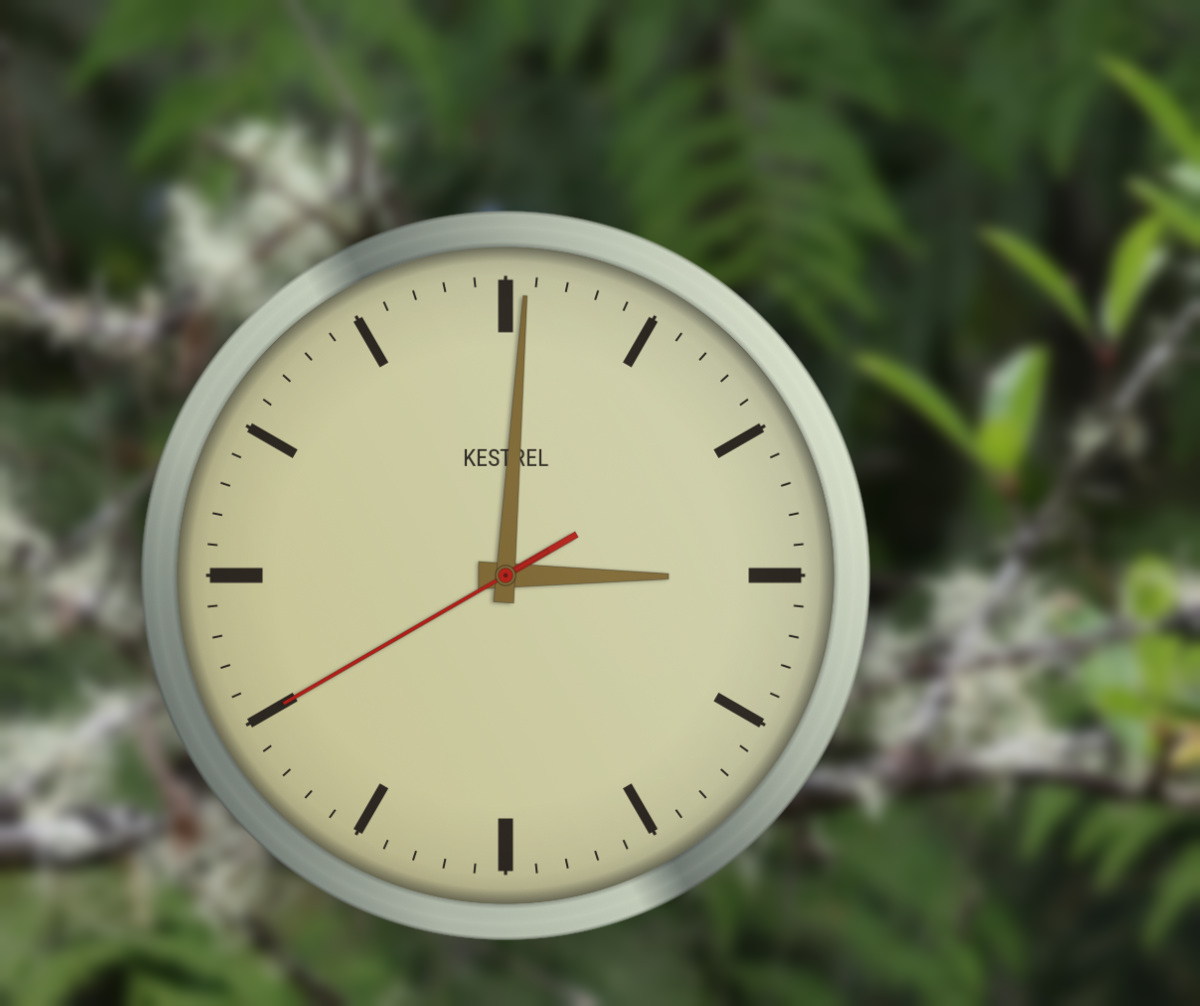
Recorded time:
3h00m40s
